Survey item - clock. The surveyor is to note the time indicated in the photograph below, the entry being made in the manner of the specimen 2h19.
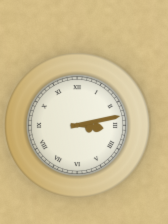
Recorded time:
3h13
